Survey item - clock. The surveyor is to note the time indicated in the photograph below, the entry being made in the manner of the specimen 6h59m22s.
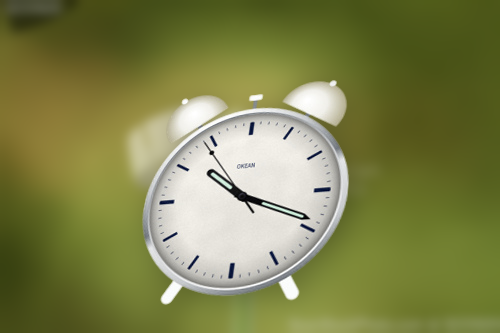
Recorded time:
10h18m54s
